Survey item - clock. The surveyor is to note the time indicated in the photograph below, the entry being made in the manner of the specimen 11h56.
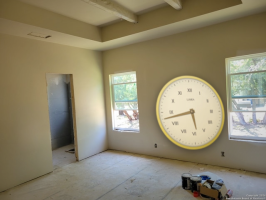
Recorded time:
5h43
